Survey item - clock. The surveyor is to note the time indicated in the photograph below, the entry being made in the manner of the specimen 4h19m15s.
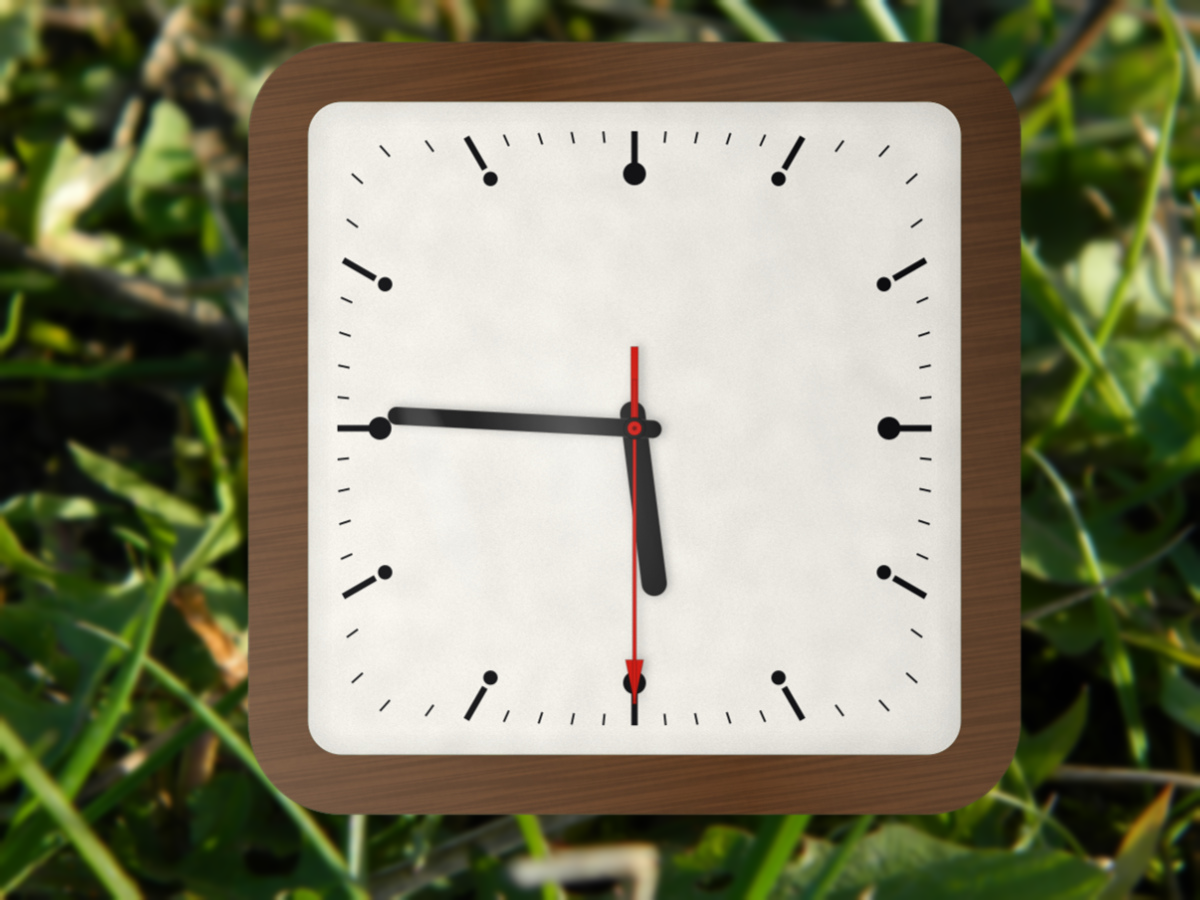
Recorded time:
5h45m30s
